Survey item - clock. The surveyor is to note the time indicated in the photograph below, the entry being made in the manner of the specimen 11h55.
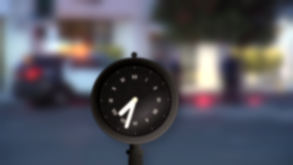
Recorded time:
7h33
